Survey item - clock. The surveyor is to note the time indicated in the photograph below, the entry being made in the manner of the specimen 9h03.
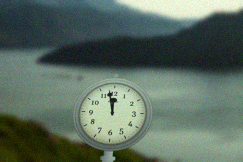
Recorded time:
11h58
